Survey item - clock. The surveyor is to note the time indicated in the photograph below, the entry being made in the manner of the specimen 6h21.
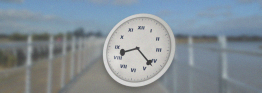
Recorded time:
8h22
